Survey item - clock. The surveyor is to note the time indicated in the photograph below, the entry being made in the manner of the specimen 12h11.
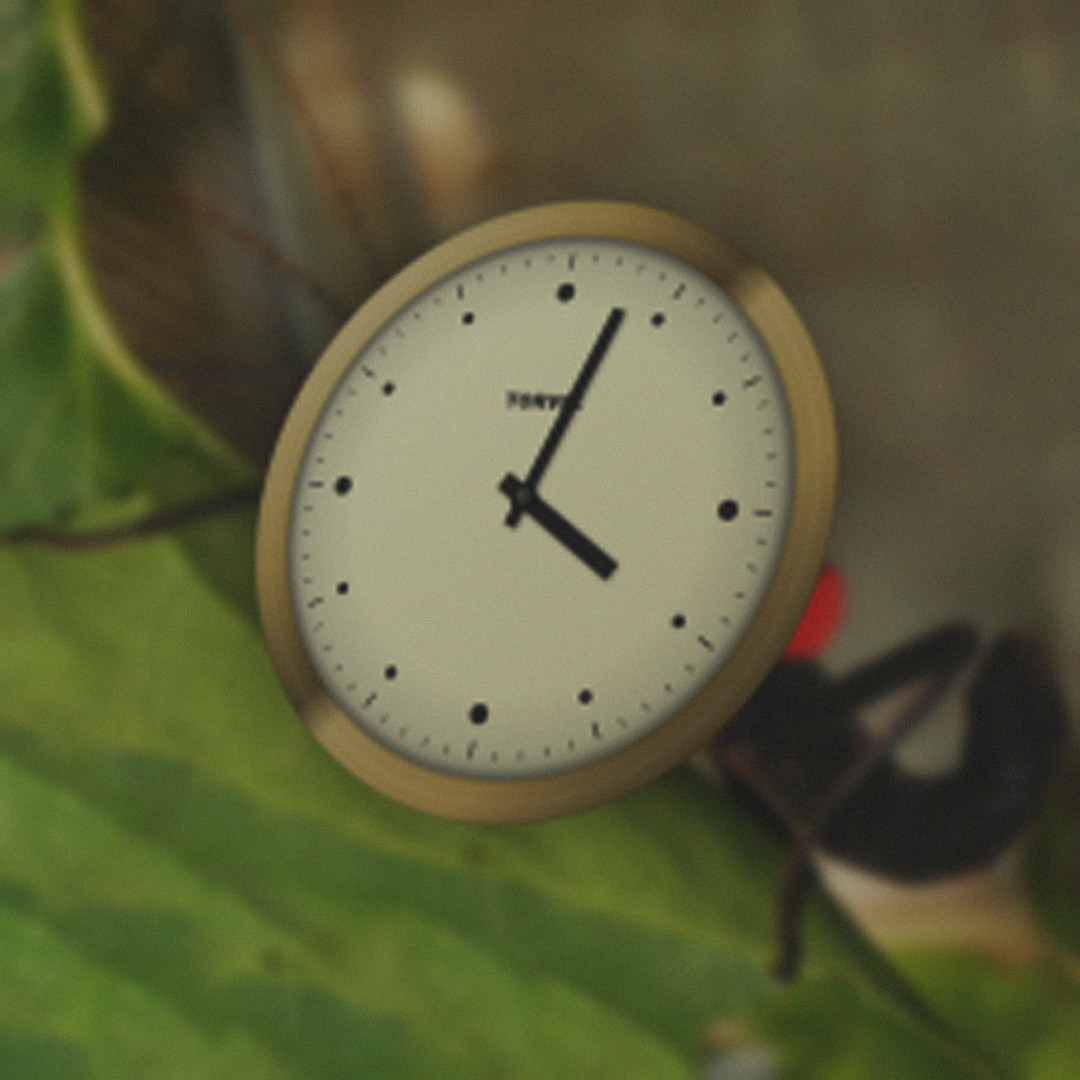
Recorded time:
4h03
